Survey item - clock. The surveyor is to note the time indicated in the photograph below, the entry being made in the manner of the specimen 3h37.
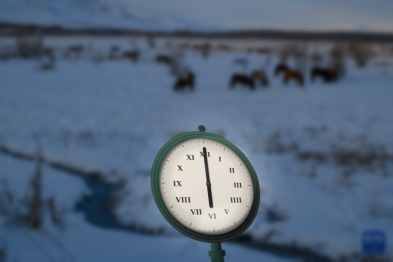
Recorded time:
6h00
